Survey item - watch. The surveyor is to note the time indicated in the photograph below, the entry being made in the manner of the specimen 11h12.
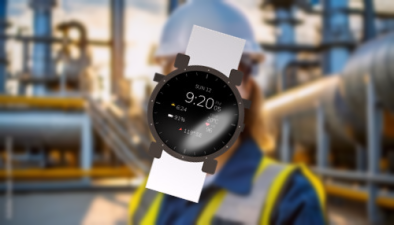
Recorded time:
9h20
